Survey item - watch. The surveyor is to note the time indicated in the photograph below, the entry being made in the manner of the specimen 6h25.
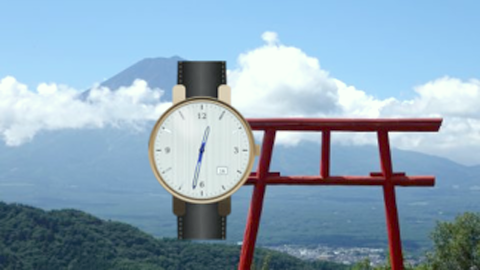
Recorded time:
12h32
